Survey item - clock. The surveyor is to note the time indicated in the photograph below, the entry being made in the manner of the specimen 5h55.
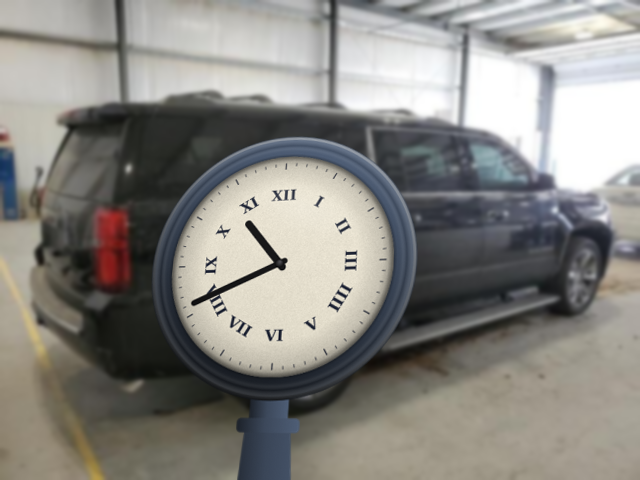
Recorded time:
10h41
